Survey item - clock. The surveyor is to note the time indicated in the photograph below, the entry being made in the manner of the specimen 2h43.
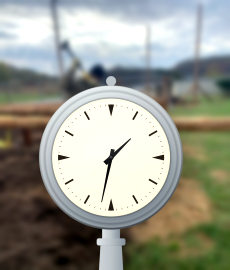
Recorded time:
1h32
